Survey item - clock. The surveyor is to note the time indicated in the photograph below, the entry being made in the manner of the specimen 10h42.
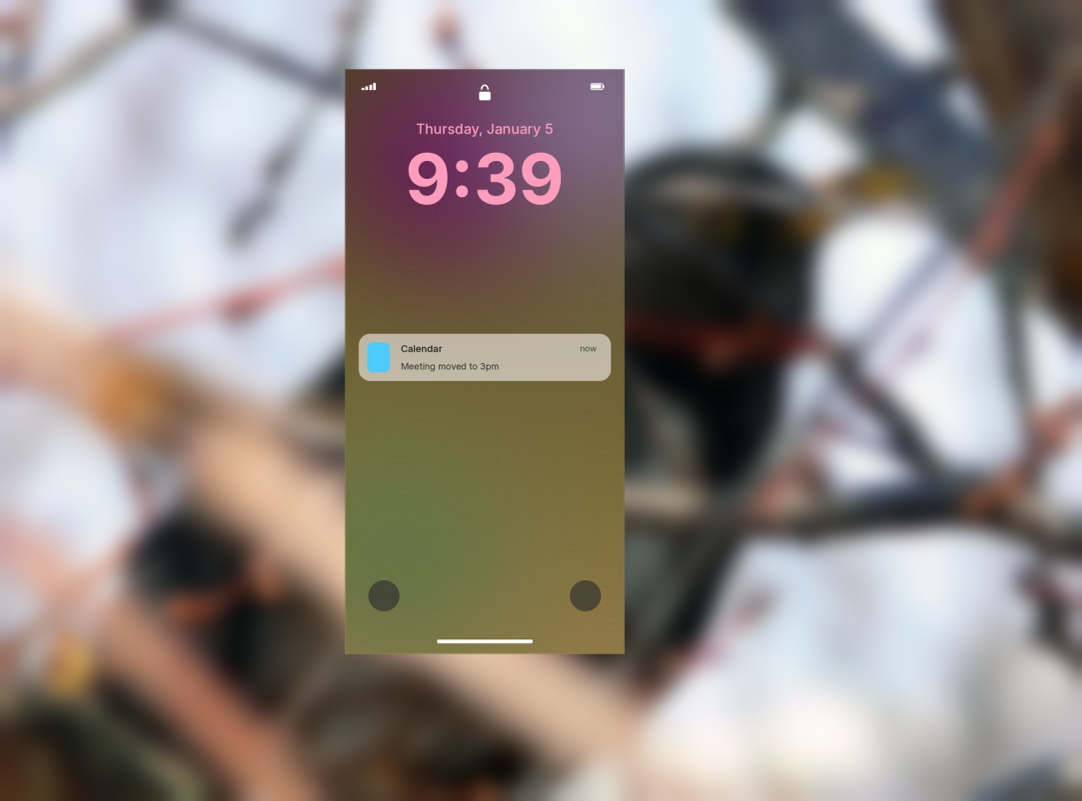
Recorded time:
9h39
